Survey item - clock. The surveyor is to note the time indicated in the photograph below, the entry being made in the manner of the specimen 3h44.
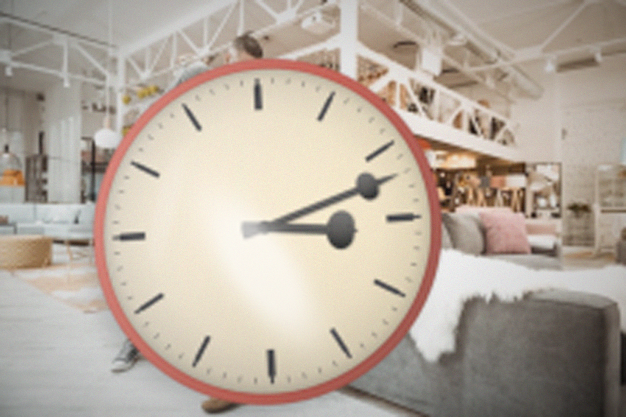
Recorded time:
3h12
